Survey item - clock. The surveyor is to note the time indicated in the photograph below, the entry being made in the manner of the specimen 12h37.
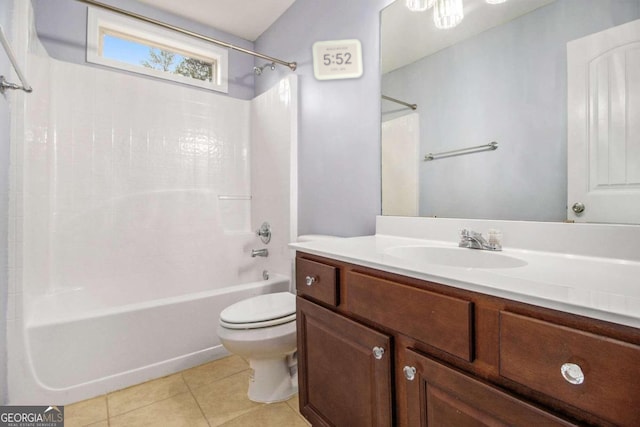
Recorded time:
5h52
